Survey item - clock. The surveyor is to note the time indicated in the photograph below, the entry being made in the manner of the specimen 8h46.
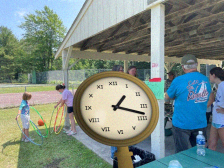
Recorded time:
1h18
